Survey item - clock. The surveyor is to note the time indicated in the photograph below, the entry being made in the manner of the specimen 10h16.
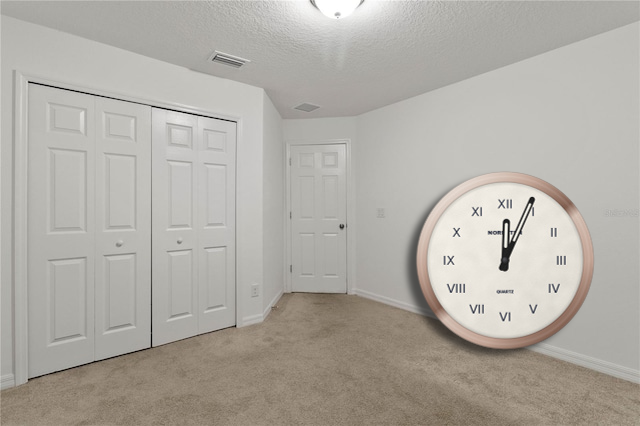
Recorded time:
12h04
